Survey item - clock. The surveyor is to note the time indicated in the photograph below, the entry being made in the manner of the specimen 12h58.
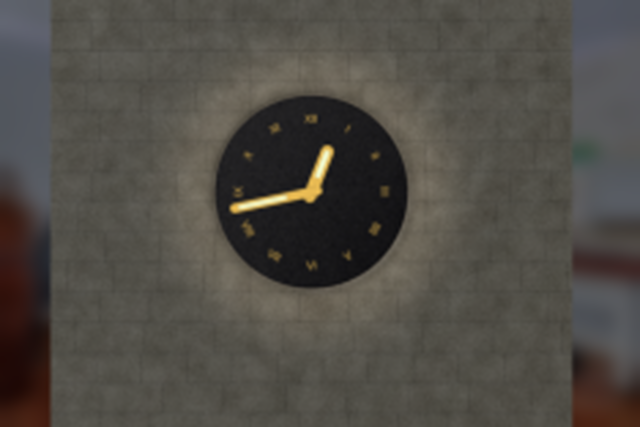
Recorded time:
12h43
